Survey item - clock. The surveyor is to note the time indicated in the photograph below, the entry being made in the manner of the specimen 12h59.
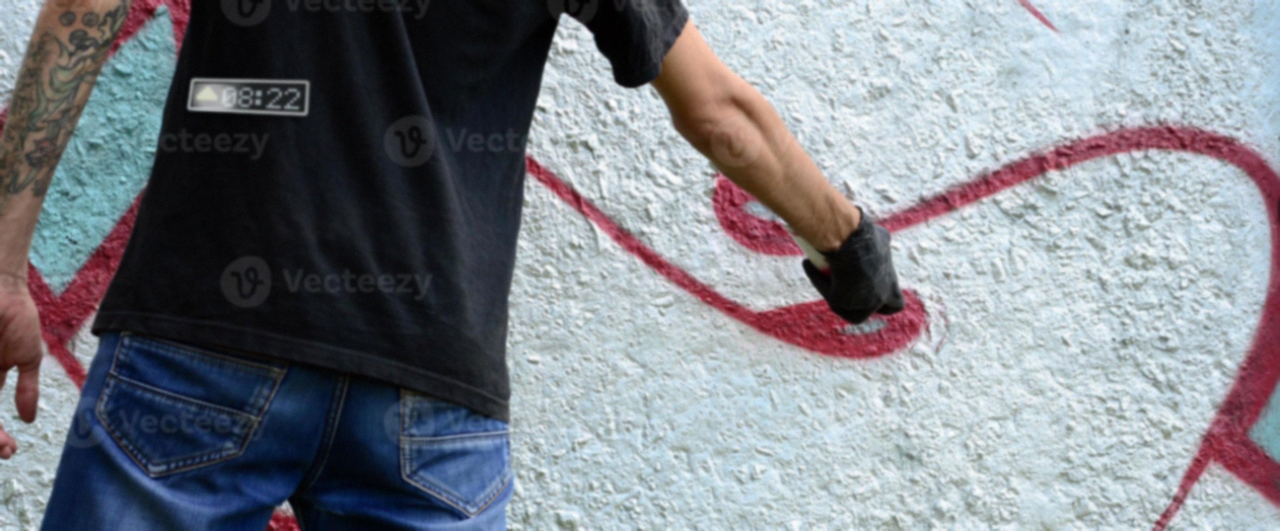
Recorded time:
8h22
